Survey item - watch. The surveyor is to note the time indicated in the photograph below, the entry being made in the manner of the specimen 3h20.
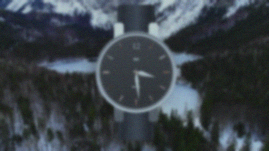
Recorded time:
3h29
